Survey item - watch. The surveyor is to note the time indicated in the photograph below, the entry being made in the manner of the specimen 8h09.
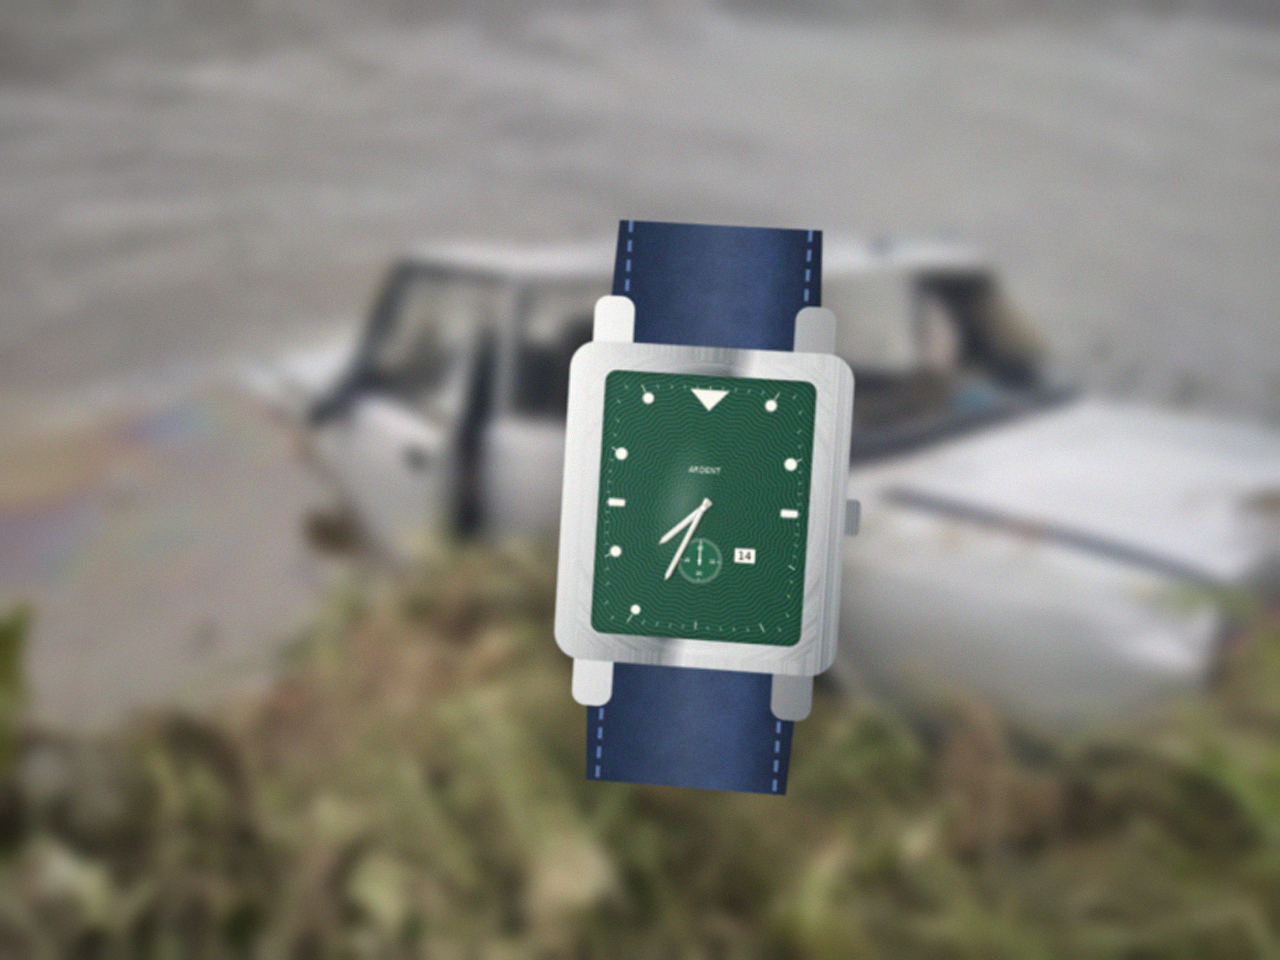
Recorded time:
7h34
